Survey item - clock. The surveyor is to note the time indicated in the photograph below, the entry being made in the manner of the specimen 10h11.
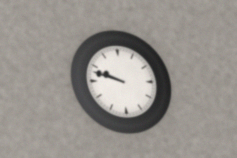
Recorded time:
9h48
